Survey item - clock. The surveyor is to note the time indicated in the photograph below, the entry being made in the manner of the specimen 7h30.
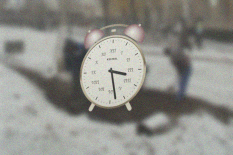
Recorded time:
3h28
